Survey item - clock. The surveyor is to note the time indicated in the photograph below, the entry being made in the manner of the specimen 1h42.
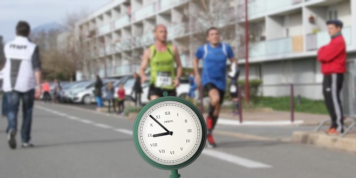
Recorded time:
8h53
